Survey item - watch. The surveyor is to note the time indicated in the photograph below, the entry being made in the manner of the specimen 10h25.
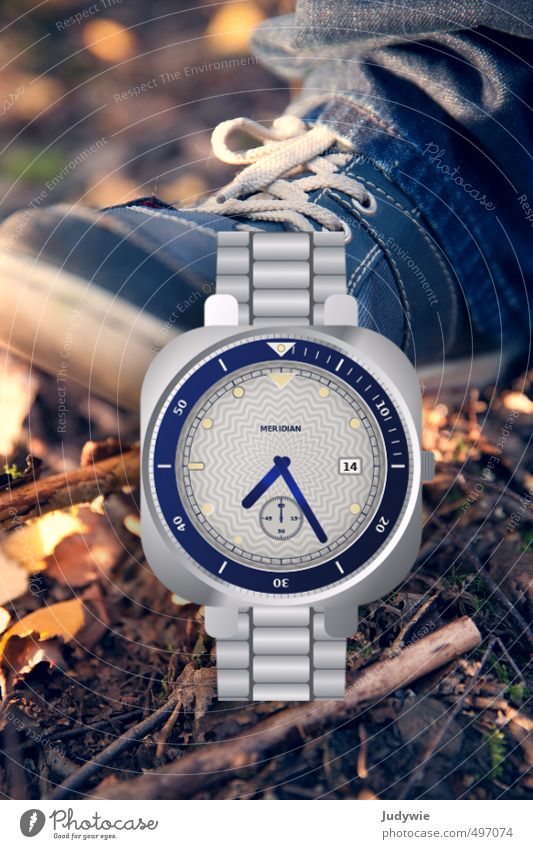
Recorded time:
7h25
